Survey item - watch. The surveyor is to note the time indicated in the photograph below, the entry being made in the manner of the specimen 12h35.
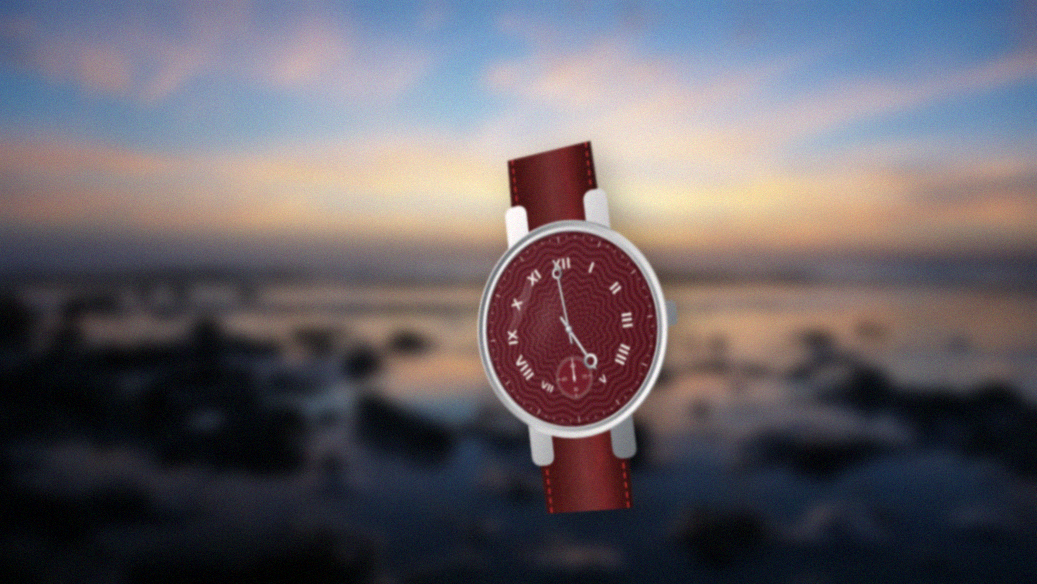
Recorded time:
4h59
